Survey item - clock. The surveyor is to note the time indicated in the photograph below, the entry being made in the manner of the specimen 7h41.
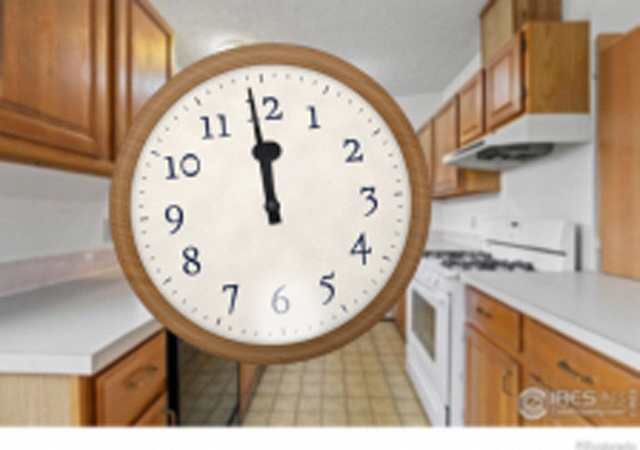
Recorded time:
11h59
